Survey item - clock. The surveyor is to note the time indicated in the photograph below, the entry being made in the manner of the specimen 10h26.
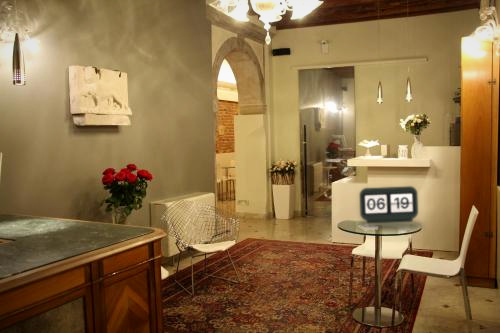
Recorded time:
6h19
